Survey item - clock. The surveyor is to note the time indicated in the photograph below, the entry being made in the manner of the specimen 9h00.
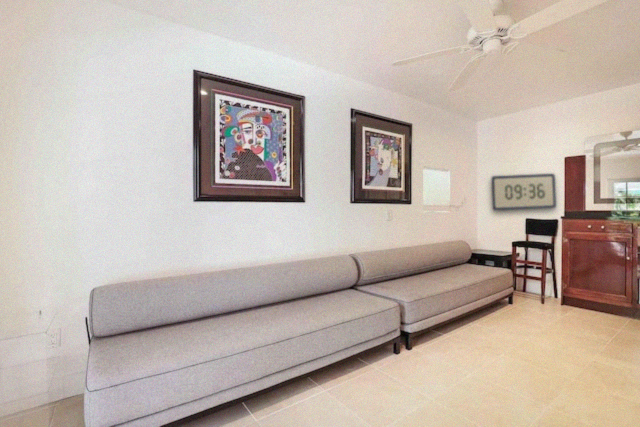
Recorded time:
9h36
